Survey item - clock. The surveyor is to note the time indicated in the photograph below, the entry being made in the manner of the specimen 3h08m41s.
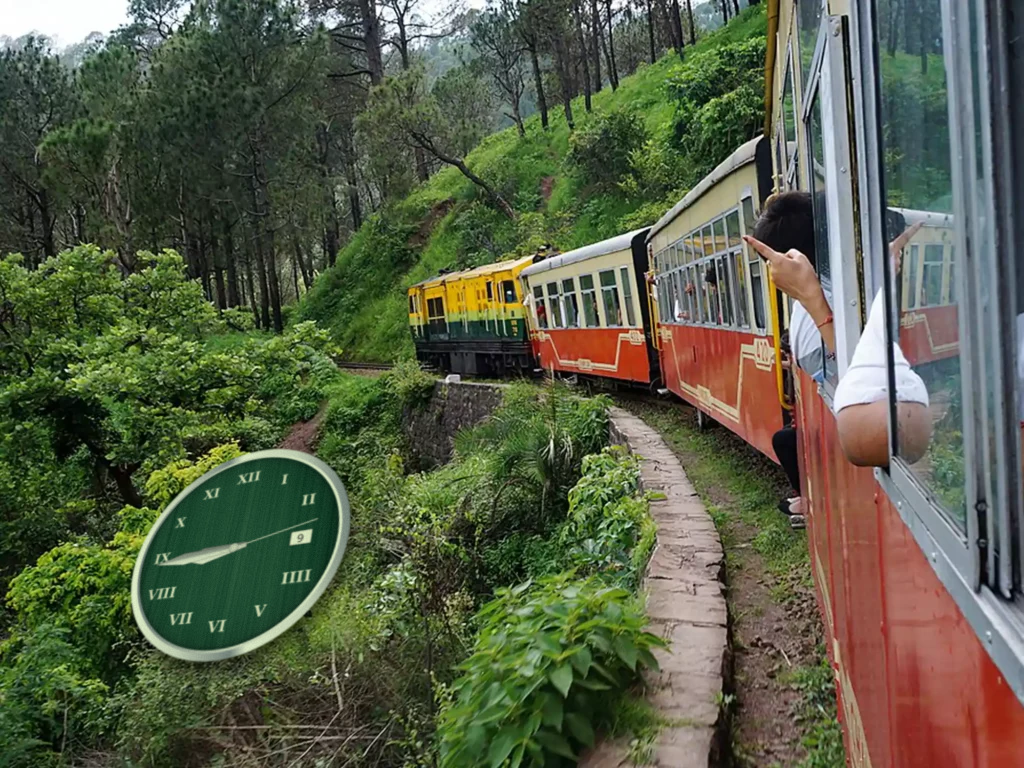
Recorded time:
8h44m13s
